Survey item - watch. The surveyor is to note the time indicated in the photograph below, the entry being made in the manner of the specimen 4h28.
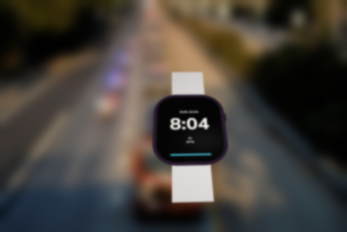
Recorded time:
8h04
